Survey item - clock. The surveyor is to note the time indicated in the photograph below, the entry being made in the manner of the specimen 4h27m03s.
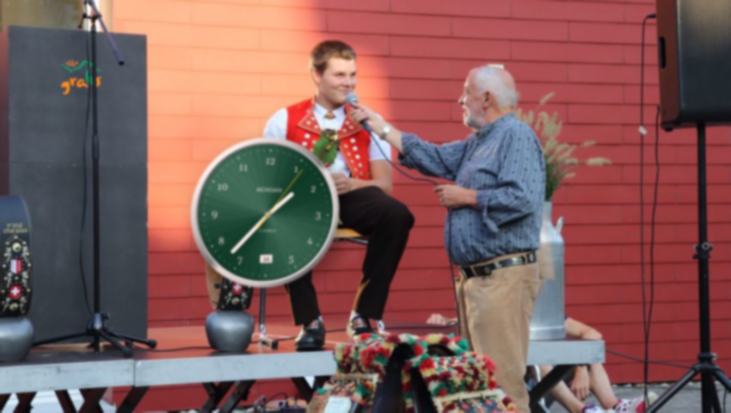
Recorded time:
1h37m06s
